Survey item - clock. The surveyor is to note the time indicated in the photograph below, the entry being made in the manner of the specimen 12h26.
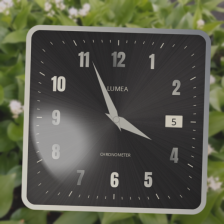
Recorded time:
3h56
